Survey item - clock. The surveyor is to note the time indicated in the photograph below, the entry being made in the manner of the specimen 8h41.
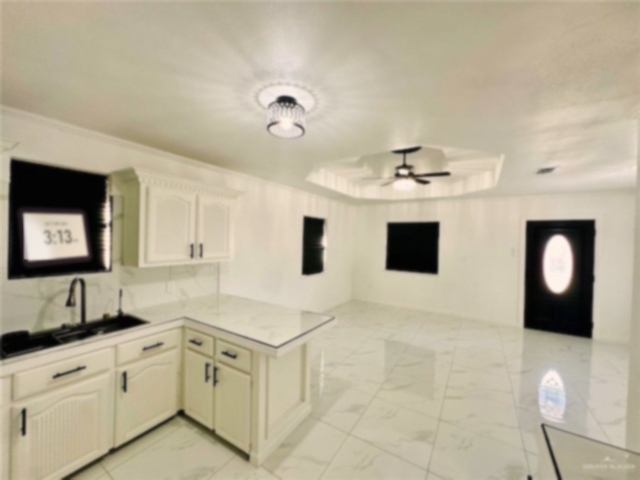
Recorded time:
3h13
